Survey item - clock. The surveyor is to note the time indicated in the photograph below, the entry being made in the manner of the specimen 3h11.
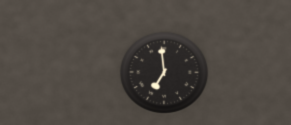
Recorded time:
6h59
